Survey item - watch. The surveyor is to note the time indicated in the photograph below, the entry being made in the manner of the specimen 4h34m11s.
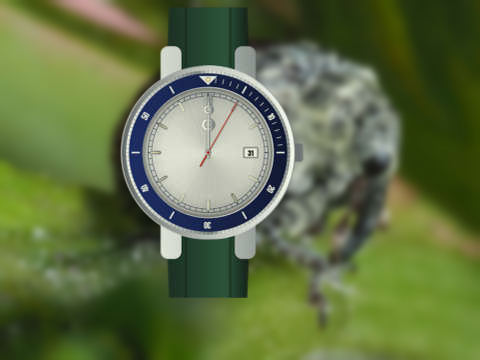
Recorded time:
12h00m05s
